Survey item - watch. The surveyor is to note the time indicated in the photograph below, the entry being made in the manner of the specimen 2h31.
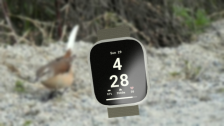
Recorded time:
4h28
